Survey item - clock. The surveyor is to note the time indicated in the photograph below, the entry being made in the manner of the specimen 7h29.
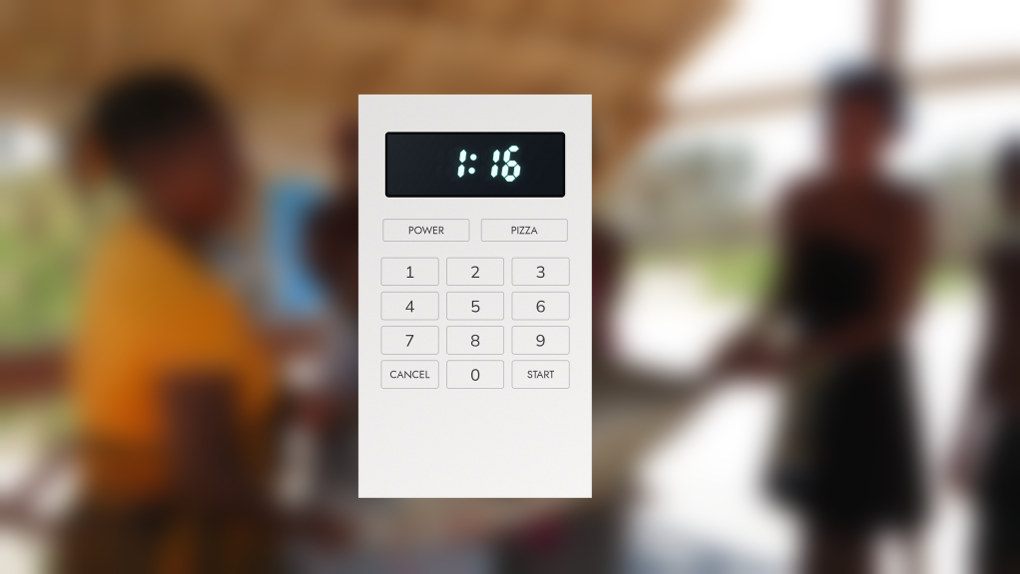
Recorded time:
1h16
